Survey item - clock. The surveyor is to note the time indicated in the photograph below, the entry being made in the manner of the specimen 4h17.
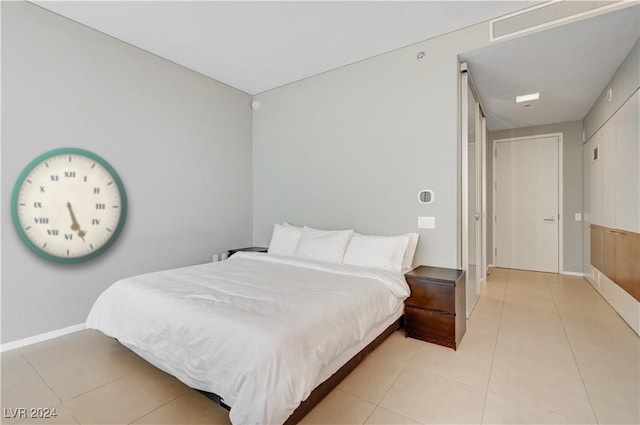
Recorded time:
5h26
